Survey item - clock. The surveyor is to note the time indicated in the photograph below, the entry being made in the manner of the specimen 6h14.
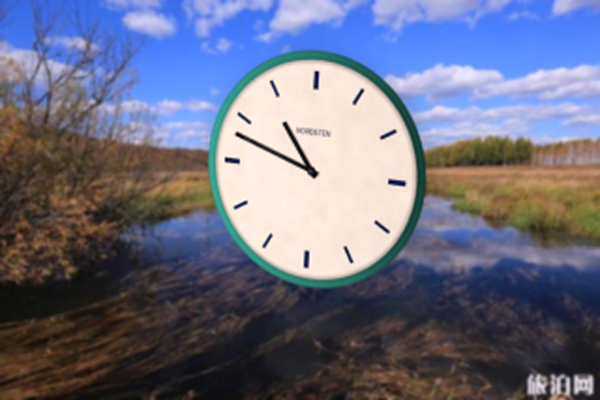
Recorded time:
10h48
